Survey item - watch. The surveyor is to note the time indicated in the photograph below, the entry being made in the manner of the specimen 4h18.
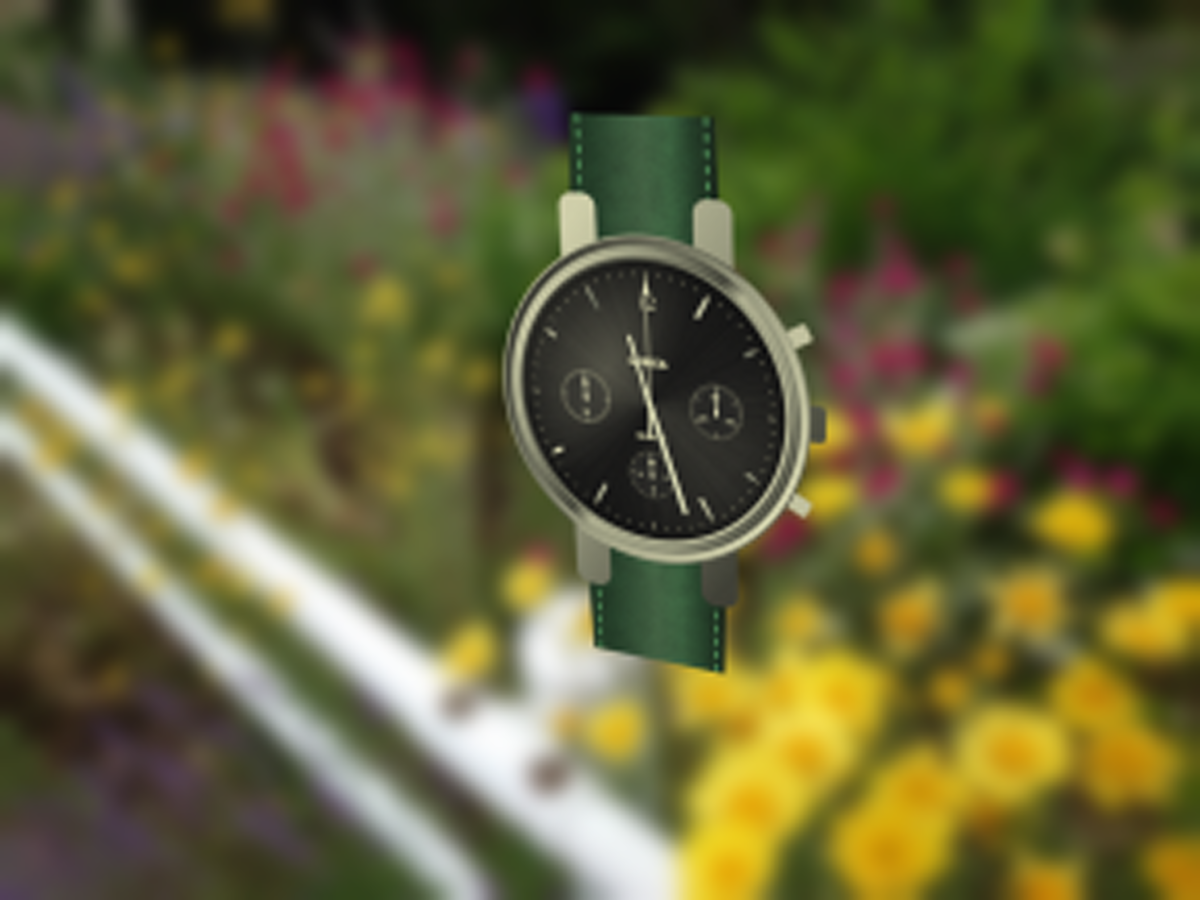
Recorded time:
11h27
